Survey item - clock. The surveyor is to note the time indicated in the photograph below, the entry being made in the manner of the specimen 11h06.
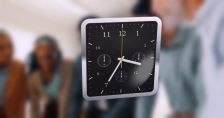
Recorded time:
3h35
